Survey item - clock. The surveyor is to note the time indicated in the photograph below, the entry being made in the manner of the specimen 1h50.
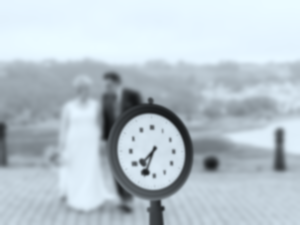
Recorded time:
7h34
